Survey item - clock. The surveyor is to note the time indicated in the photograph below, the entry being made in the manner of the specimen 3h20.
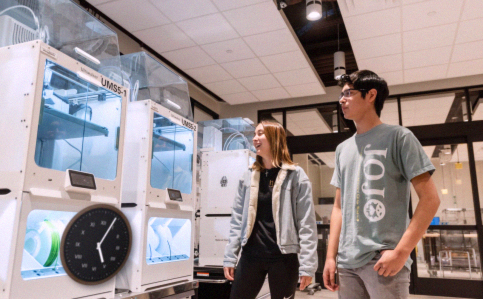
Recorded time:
5h04
